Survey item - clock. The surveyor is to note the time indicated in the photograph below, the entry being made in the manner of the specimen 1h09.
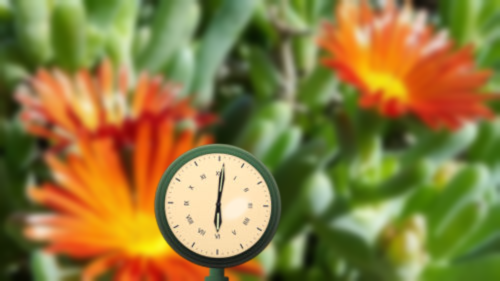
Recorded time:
6h01
